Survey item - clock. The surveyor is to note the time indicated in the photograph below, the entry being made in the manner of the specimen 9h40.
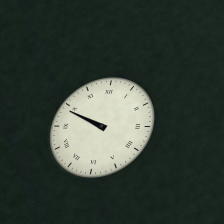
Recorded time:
9h49
